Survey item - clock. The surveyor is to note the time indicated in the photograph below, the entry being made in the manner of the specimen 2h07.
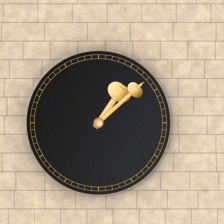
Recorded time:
1h08
